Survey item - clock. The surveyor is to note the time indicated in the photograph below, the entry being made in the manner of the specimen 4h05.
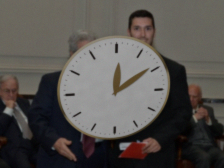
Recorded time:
12h09
